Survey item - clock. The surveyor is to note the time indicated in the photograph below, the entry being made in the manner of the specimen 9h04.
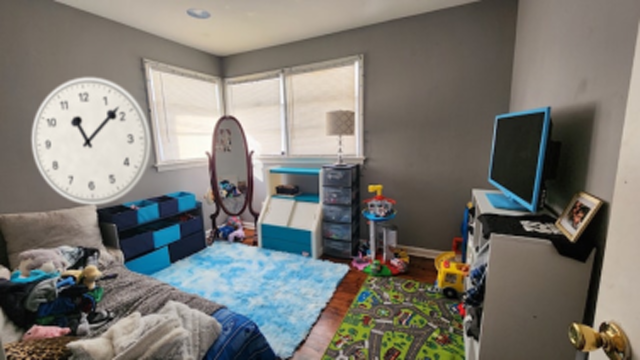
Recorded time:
11h08
